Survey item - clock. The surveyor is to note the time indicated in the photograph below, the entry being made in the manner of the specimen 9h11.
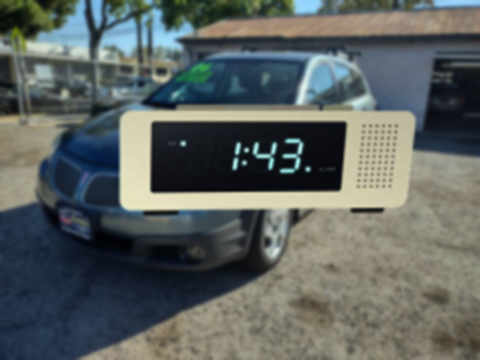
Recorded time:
1h43
